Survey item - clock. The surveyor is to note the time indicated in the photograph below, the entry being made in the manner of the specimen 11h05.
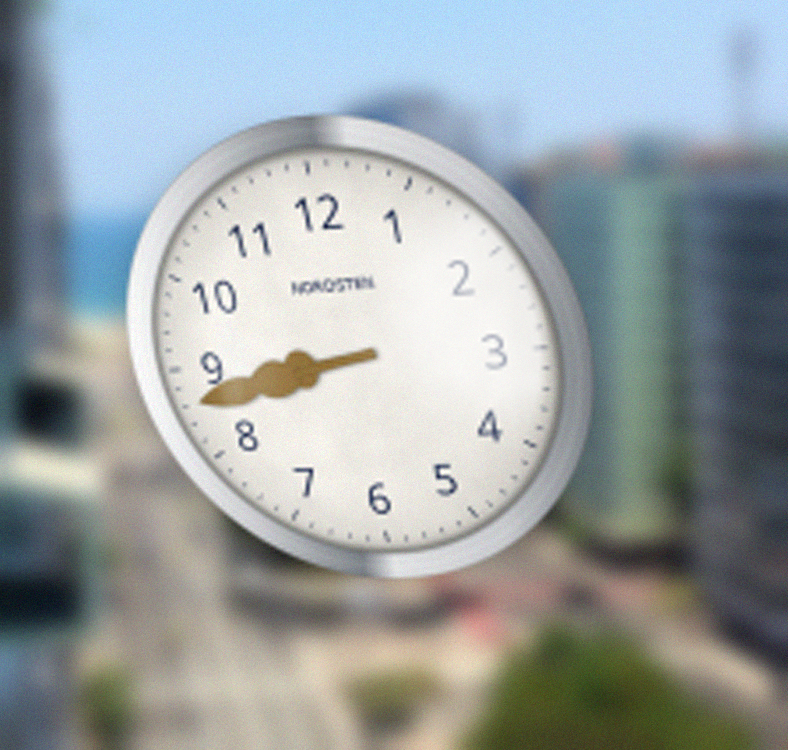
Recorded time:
8h43
